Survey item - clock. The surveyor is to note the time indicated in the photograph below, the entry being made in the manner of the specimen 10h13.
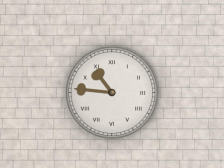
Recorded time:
10h46
